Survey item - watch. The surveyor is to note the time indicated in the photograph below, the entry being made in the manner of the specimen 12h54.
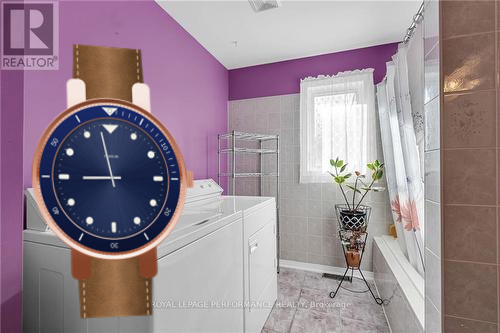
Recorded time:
8h58
